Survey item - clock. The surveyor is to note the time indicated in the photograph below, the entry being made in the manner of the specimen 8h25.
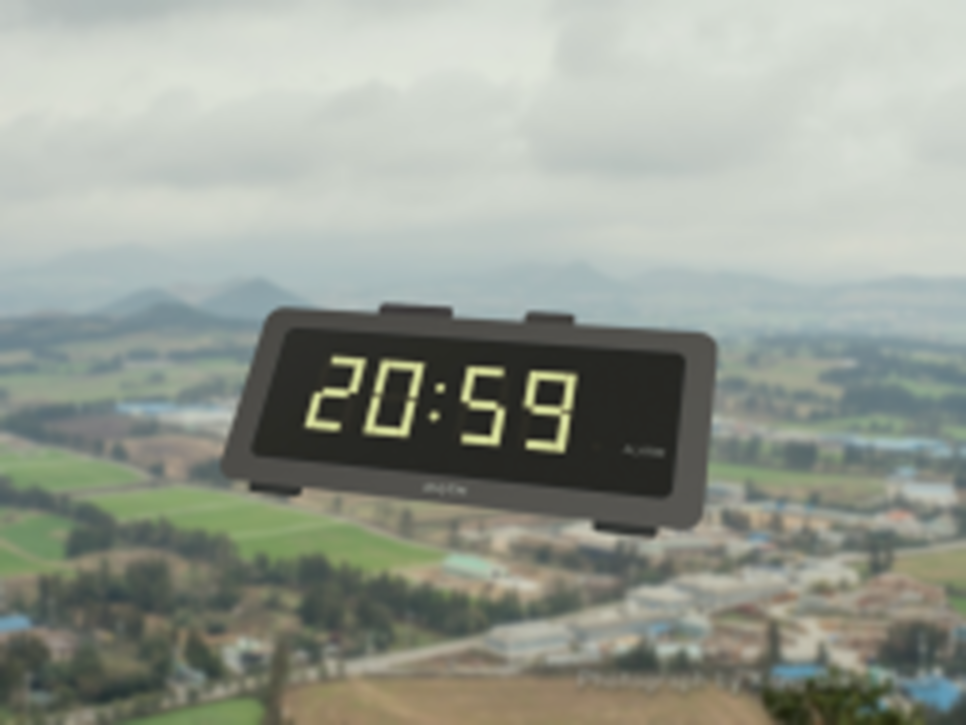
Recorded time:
20h59
